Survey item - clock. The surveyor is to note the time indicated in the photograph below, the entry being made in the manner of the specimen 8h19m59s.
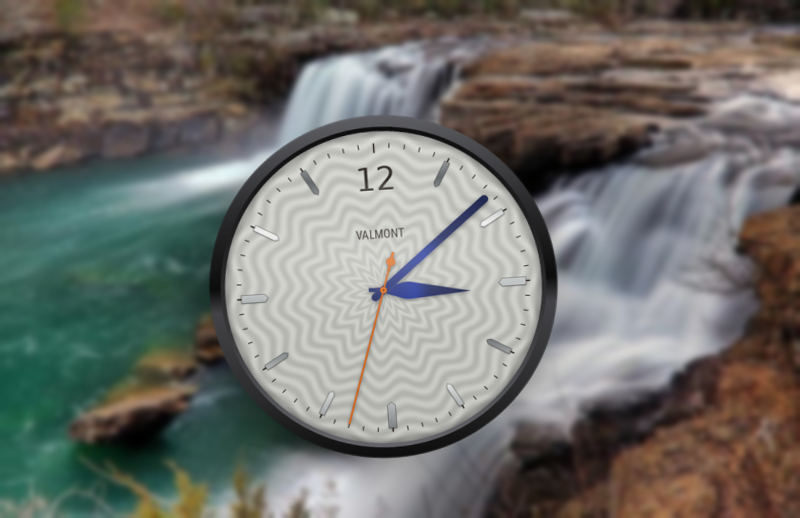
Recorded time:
3h08m33s
